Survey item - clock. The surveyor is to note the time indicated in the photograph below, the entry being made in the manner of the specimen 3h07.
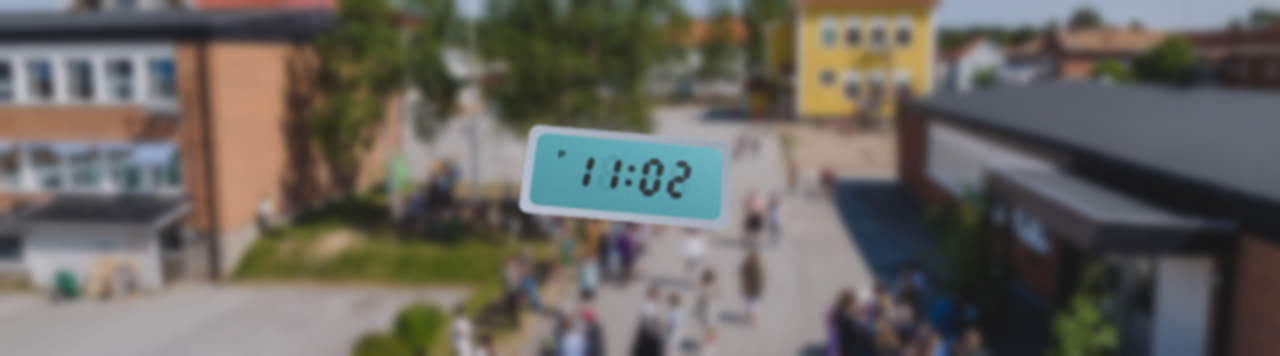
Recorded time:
11h02
